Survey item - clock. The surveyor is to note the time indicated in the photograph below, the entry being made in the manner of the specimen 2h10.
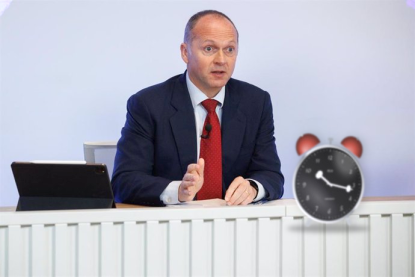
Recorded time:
10h17
